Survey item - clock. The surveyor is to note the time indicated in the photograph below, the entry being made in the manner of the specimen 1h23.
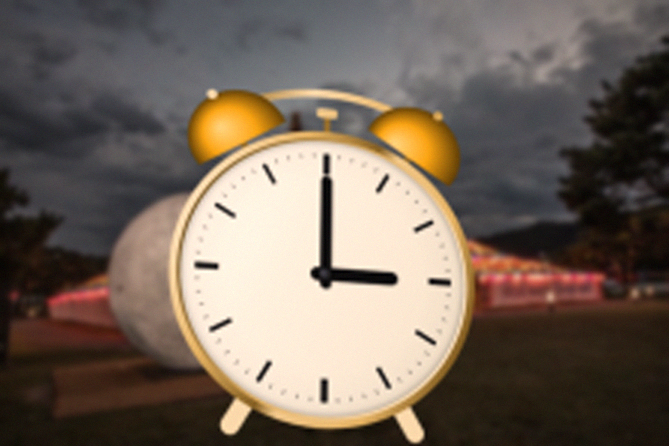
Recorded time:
3h00
